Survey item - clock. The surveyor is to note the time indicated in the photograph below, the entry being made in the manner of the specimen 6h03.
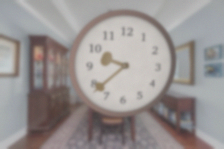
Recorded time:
9h38
